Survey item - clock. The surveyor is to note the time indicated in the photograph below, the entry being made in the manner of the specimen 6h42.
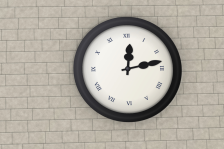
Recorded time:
12h13
